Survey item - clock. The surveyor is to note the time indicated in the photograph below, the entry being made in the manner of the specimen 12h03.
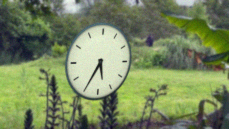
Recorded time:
5h35
